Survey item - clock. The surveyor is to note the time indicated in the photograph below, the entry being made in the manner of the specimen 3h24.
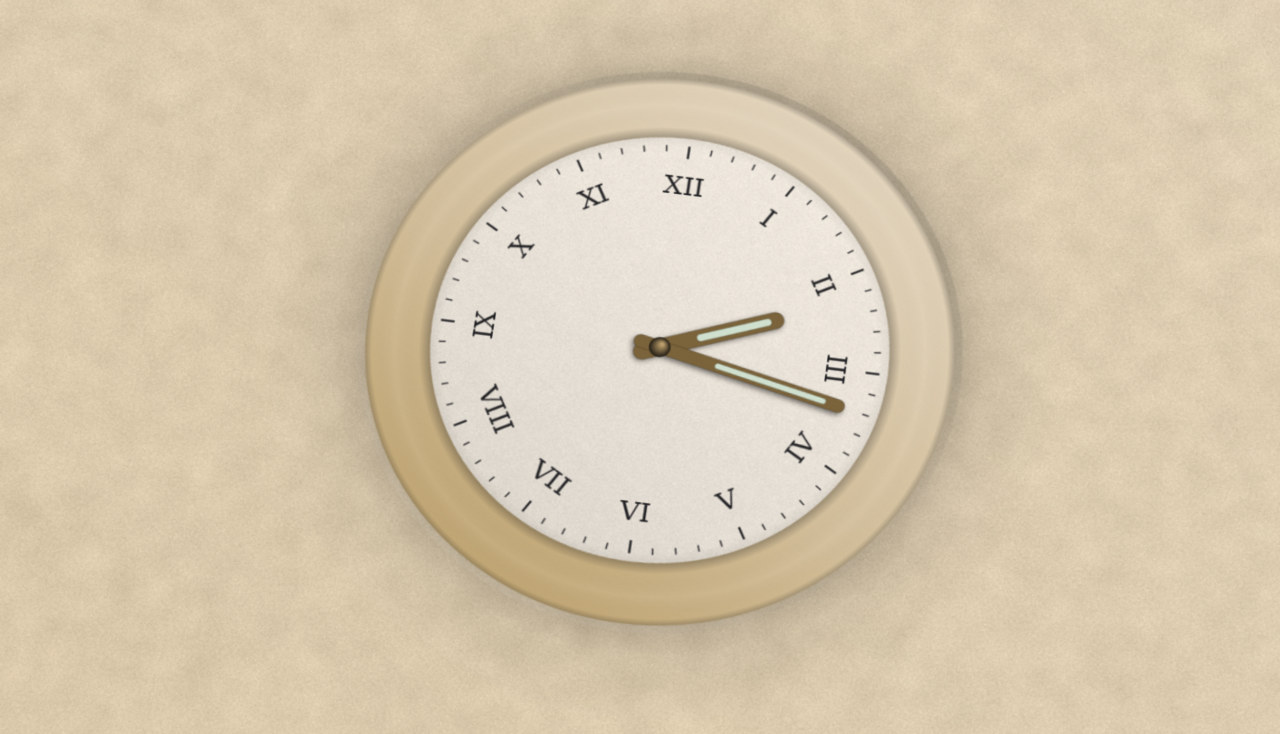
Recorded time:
2h17
